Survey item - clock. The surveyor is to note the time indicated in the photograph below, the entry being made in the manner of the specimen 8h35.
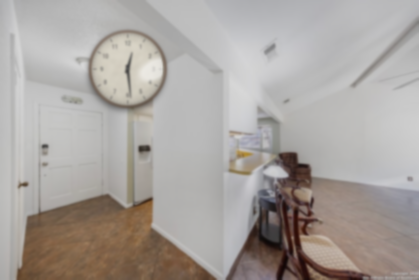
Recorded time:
12h29
